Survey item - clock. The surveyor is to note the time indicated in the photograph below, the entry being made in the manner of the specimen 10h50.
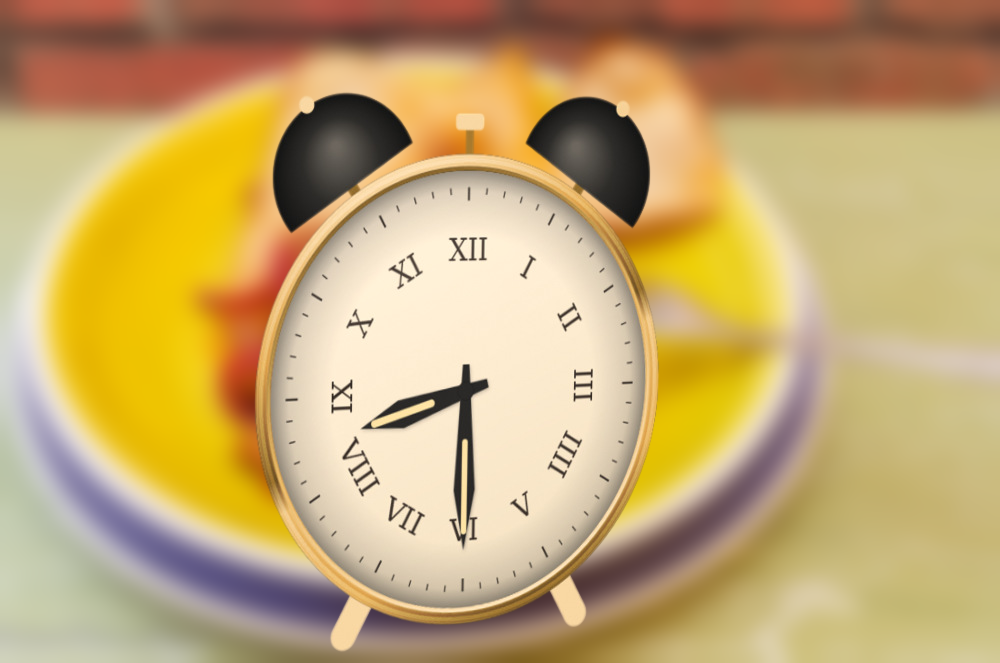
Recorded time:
8h30
